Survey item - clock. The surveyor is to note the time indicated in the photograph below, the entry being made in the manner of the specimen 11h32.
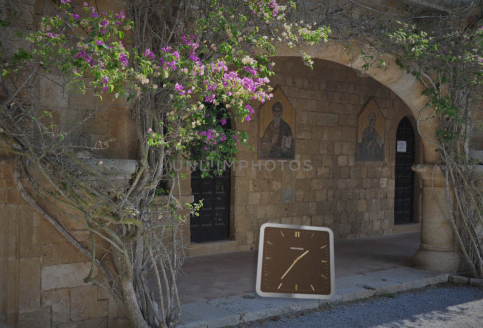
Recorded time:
1h36
